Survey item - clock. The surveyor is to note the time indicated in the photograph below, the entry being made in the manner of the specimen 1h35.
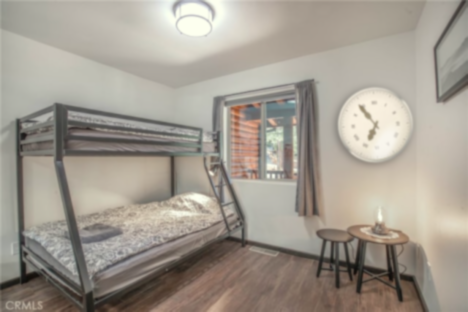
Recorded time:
6h54
